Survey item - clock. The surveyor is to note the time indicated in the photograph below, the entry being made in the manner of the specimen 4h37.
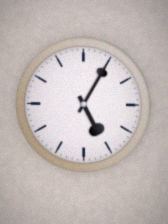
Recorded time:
5h05
